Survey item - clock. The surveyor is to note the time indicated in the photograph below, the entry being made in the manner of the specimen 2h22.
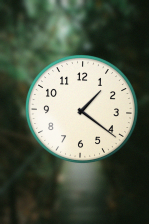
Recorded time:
1h21
